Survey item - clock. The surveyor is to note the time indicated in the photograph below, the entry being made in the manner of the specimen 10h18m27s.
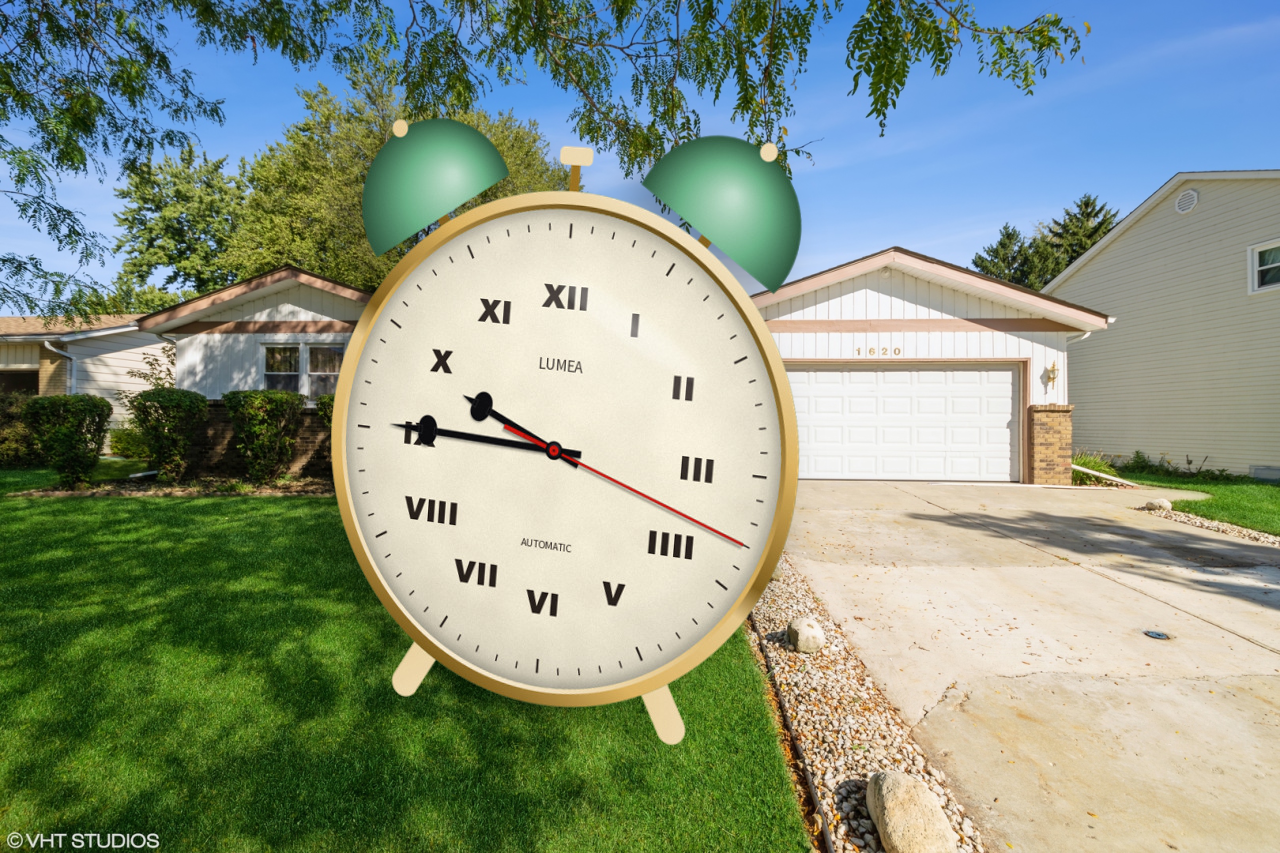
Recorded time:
9h45m18s
